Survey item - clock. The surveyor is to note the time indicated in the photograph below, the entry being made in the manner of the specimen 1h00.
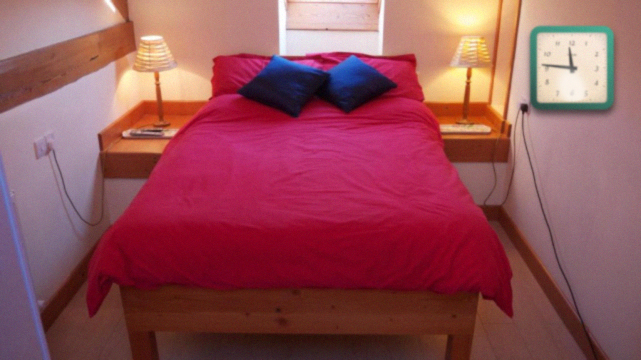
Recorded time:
11h46
